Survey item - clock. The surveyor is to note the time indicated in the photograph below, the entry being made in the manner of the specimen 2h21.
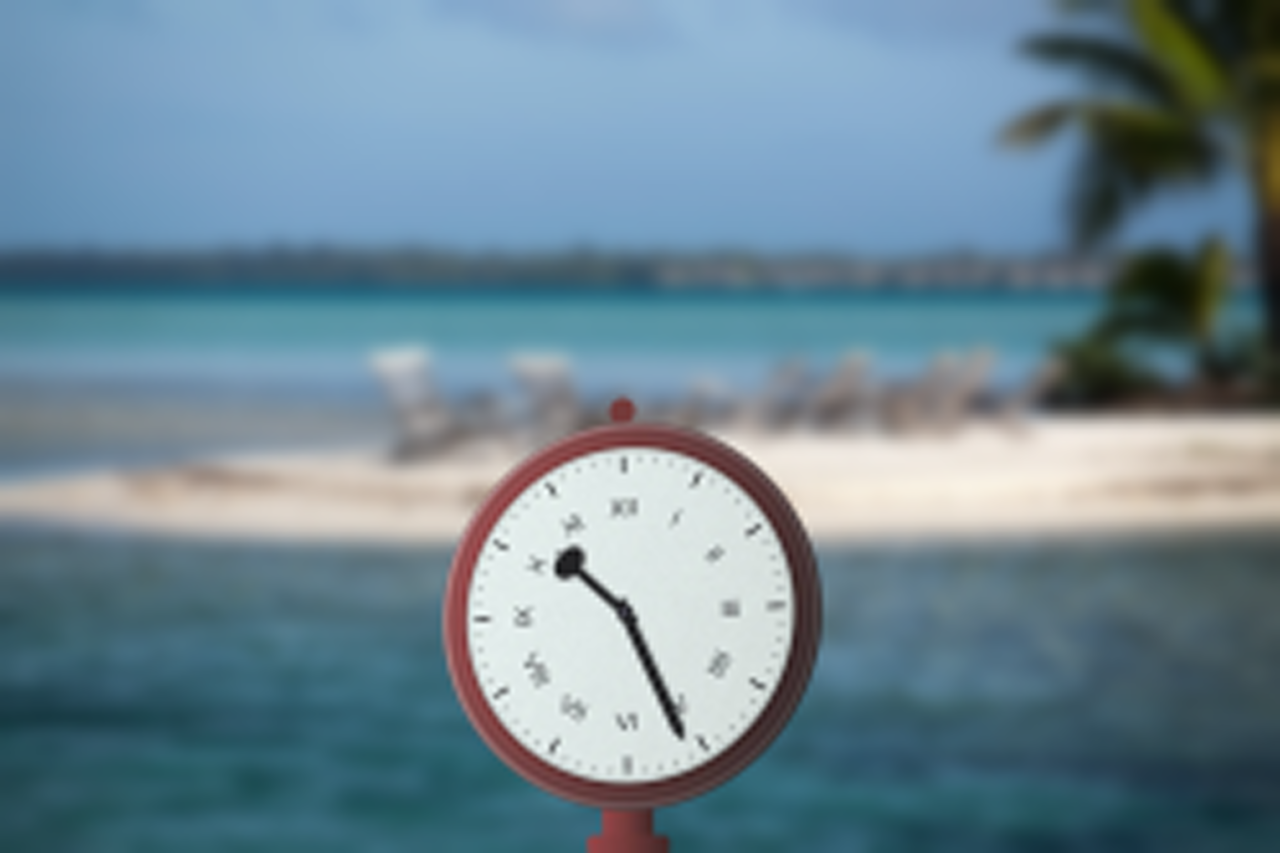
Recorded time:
10h26
